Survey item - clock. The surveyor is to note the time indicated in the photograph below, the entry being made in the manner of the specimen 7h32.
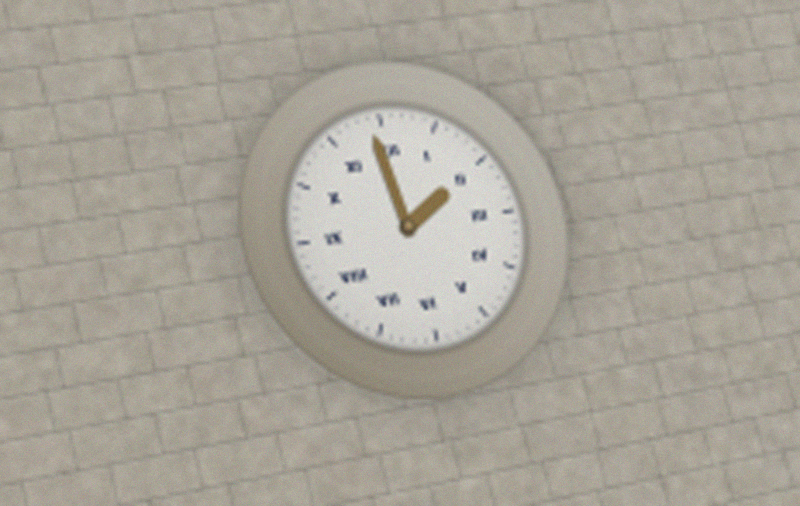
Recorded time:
1h59
